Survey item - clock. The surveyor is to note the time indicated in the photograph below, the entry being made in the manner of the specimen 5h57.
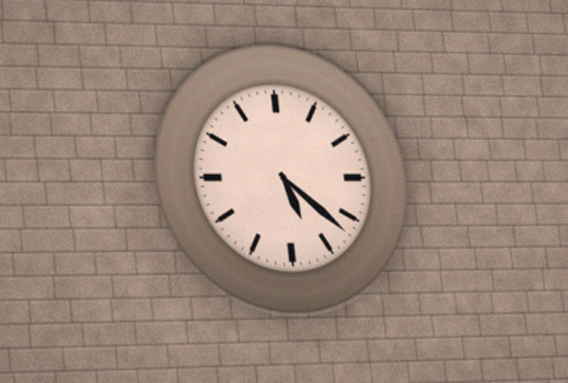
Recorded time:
5h22
